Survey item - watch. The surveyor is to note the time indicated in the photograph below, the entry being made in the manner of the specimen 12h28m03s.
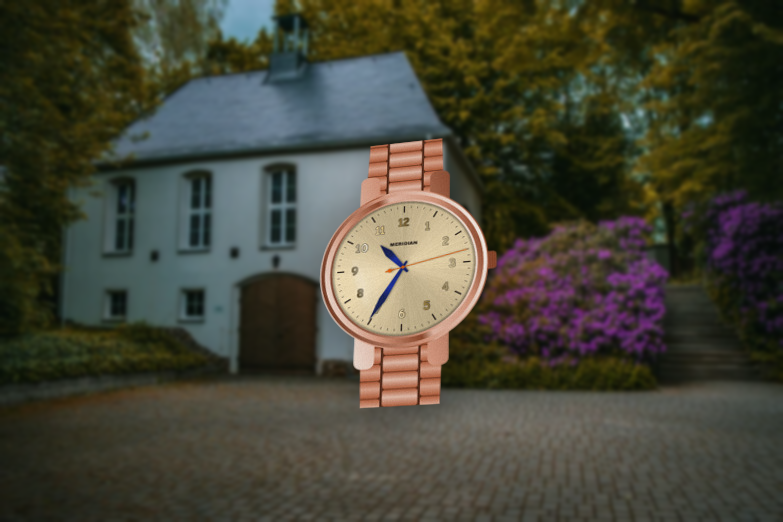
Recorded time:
10h35m13s
